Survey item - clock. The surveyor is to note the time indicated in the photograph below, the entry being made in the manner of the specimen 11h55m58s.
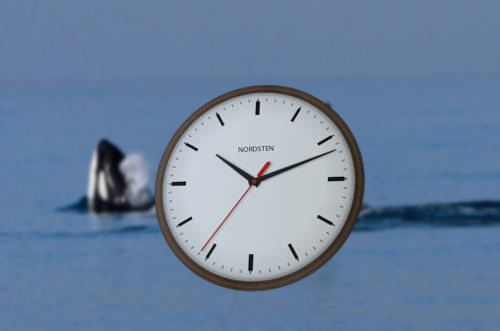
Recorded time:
10h11m36s
